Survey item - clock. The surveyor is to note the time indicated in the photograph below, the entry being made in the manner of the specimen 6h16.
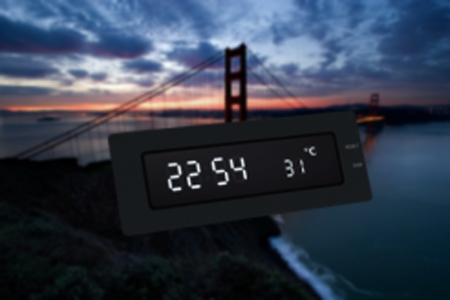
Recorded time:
22h54
